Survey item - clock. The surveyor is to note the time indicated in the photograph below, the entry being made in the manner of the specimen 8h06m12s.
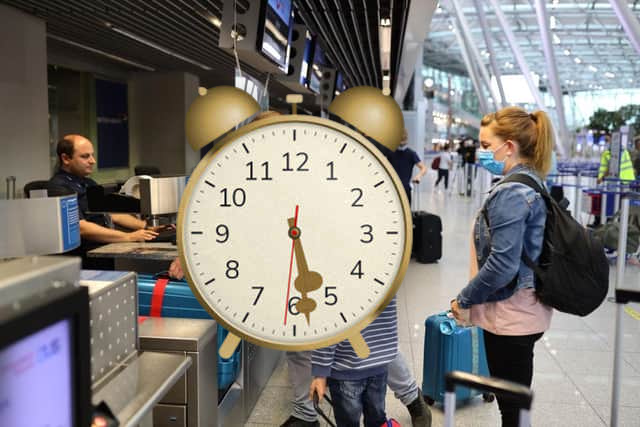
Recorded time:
5h28m31s
